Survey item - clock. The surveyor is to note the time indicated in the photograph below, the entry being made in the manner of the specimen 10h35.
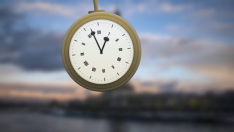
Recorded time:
12h57
